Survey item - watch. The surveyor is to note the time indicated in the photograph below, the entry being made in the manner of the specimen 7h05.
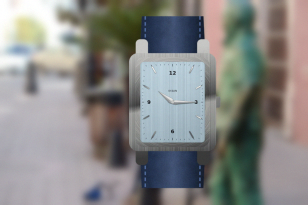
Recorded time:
10h15
